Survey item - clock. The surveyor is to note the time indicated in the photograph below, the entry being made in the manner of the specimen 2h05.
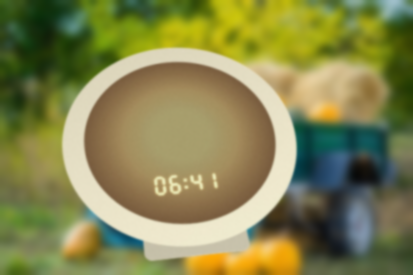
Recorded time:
6h41
